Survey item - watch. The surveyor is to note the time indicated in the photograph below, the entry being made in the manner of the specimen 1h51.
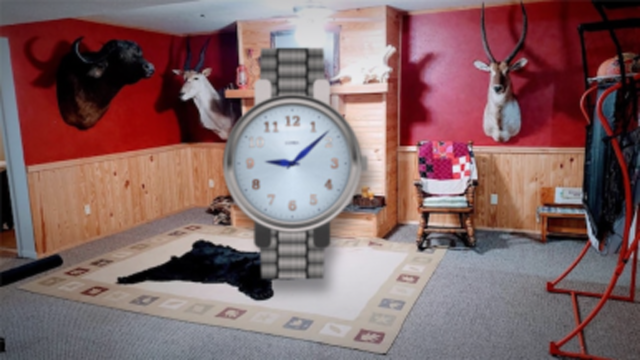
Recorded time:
9h08
